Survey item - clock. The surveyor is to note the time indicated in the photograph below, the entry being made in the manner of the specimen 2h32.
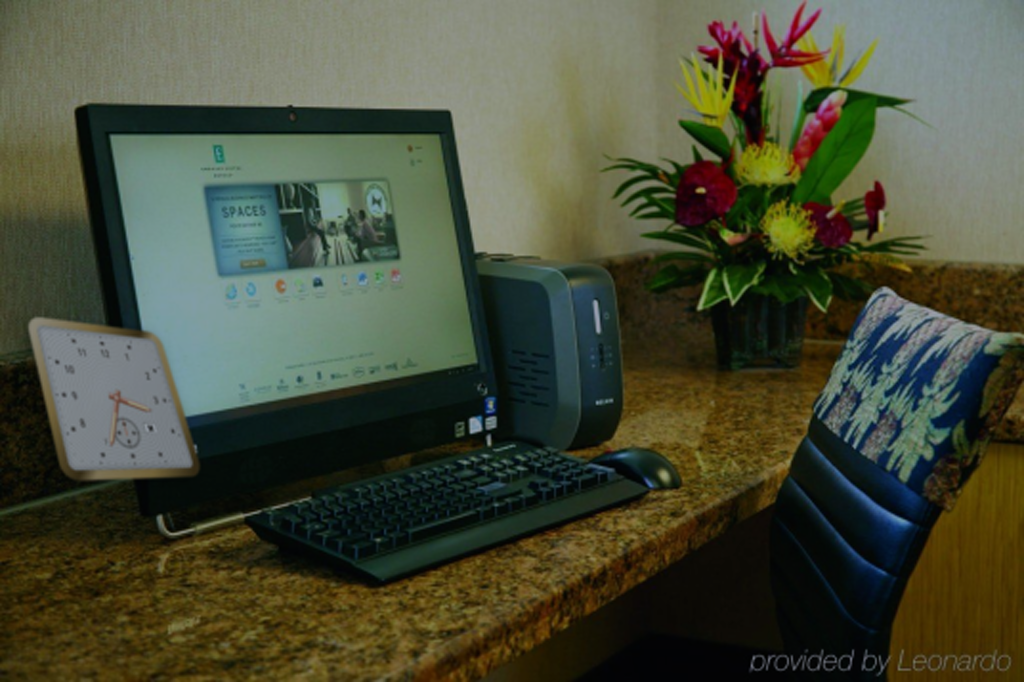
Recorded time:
3h34
